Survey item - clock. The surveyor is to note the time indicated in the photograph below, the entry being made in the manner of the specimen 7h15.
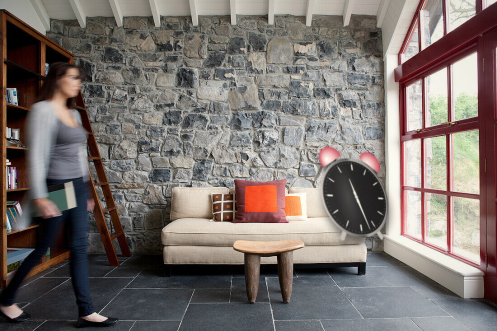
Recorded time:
11h27
